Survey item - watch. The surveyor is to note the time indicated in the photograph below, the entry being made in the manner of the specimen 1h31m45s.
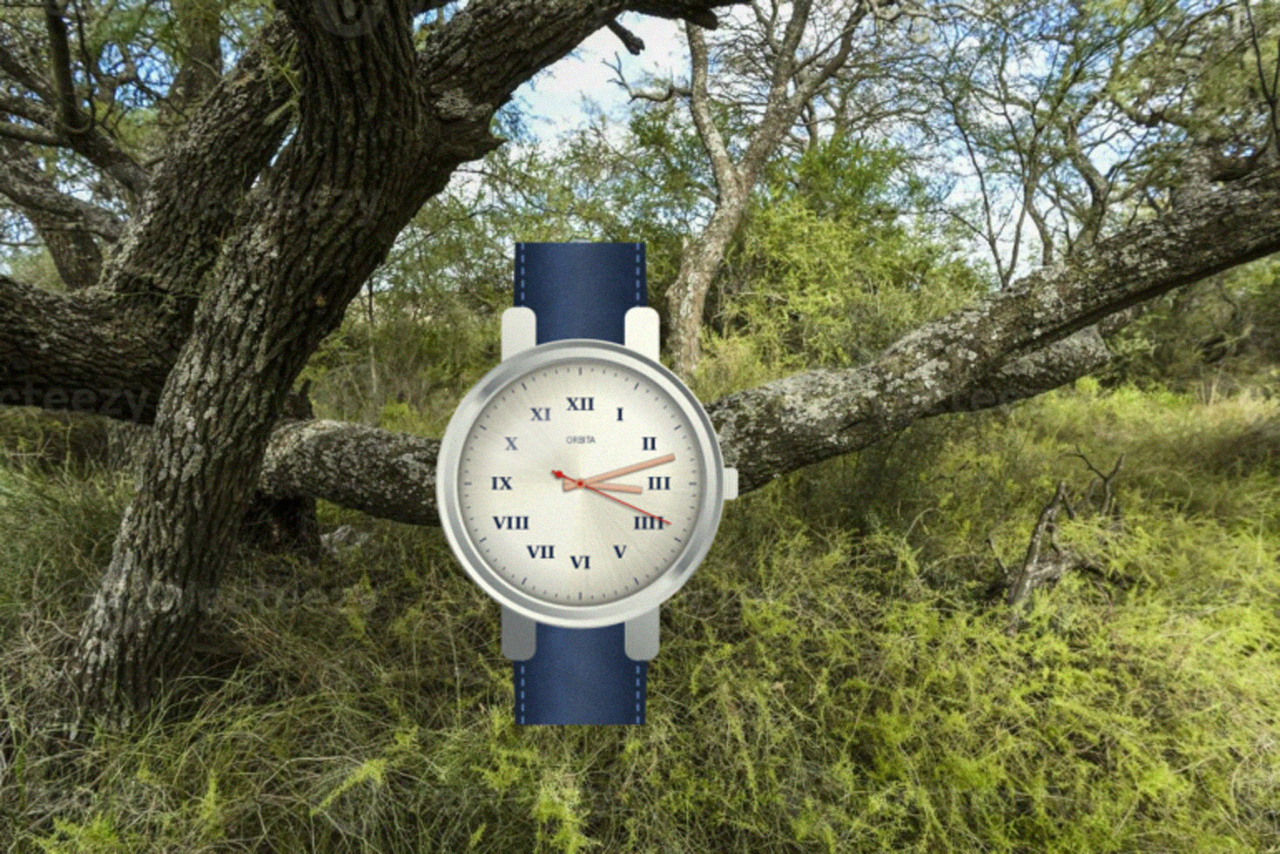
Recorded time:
3h12m19s
